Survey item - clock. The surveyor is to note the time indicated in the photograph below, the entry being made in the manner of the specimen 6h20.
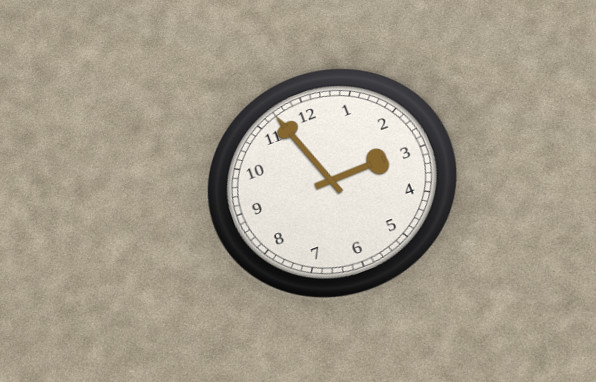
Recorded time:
2h57
